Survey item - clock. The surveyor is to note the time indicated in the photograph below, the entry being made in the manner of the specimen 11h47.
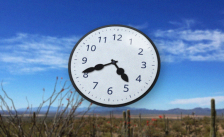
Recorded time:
4h41
